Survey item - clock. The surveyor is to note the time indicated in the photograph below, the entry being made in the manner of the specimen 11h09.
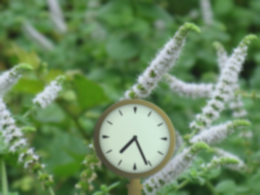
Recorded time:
7h26
